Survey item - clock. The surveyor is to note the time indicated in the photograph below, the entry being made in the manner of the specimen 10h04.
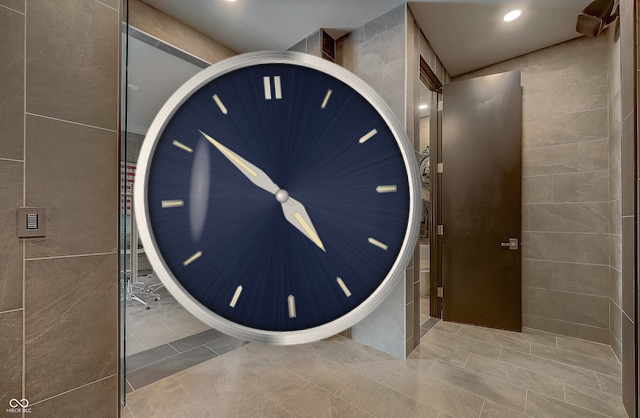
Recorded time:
4h52
